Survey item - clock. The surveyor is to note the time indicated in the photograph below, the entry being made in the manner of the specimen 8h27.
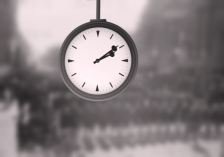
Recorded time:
2h09
